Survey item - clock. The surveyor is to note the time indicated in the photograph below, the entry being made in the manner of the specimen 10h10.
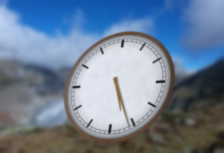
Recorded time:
5h26
